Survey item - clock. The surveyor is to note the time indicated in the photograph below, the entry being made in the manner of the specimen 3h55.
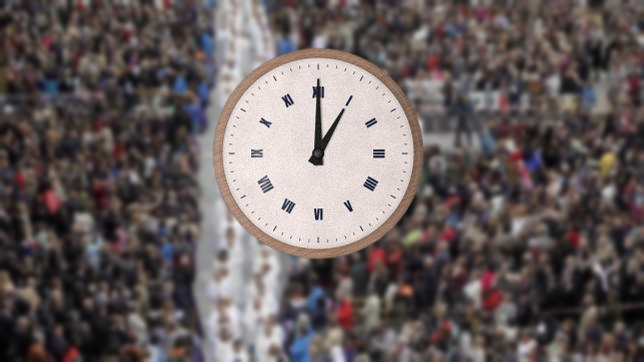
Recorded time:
1h00
